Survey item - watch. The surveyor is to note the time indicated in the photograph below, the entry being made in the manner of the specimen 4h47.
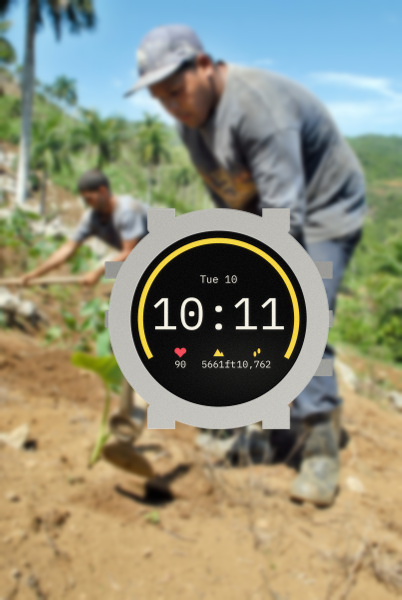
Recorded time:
10h11
